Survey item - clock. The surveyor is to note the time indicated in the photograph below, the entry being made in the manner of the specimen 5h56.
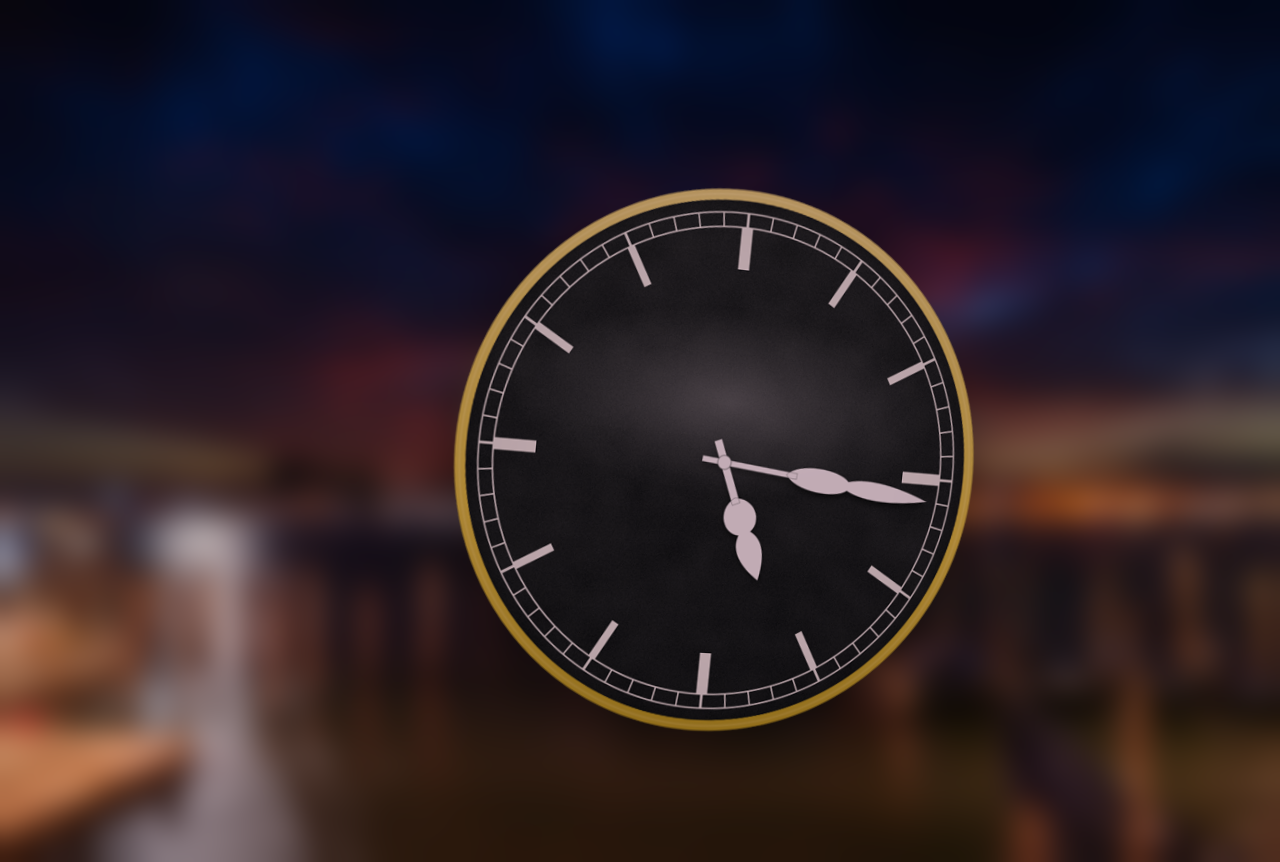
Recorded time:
5h16
